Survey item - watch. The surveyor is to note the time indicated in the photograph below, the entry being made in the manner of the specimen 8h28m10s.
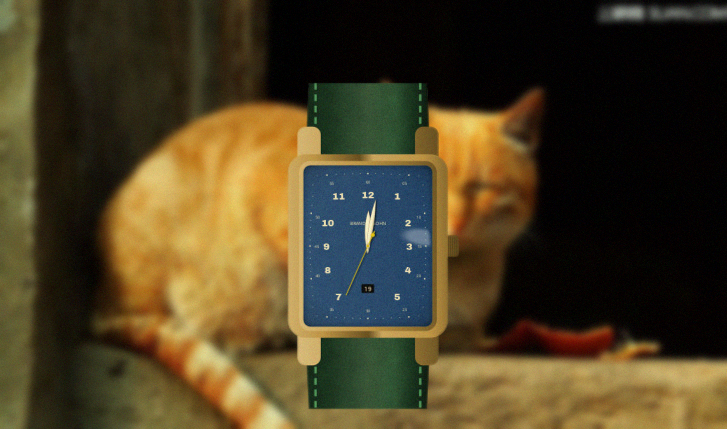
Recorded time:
12h01m34s
